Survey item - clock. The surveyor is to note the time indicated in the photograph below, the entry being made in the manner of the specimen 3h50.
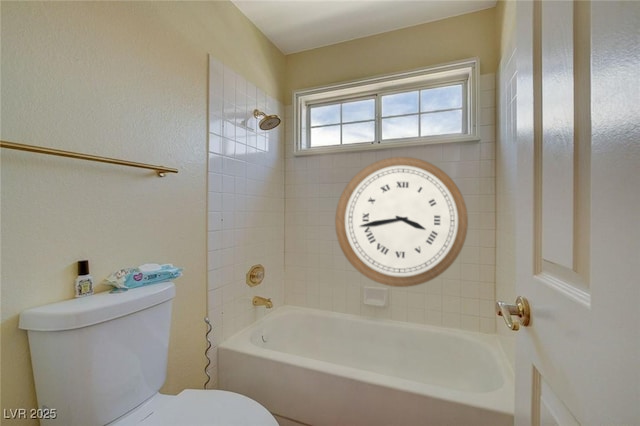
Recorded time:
3h43
